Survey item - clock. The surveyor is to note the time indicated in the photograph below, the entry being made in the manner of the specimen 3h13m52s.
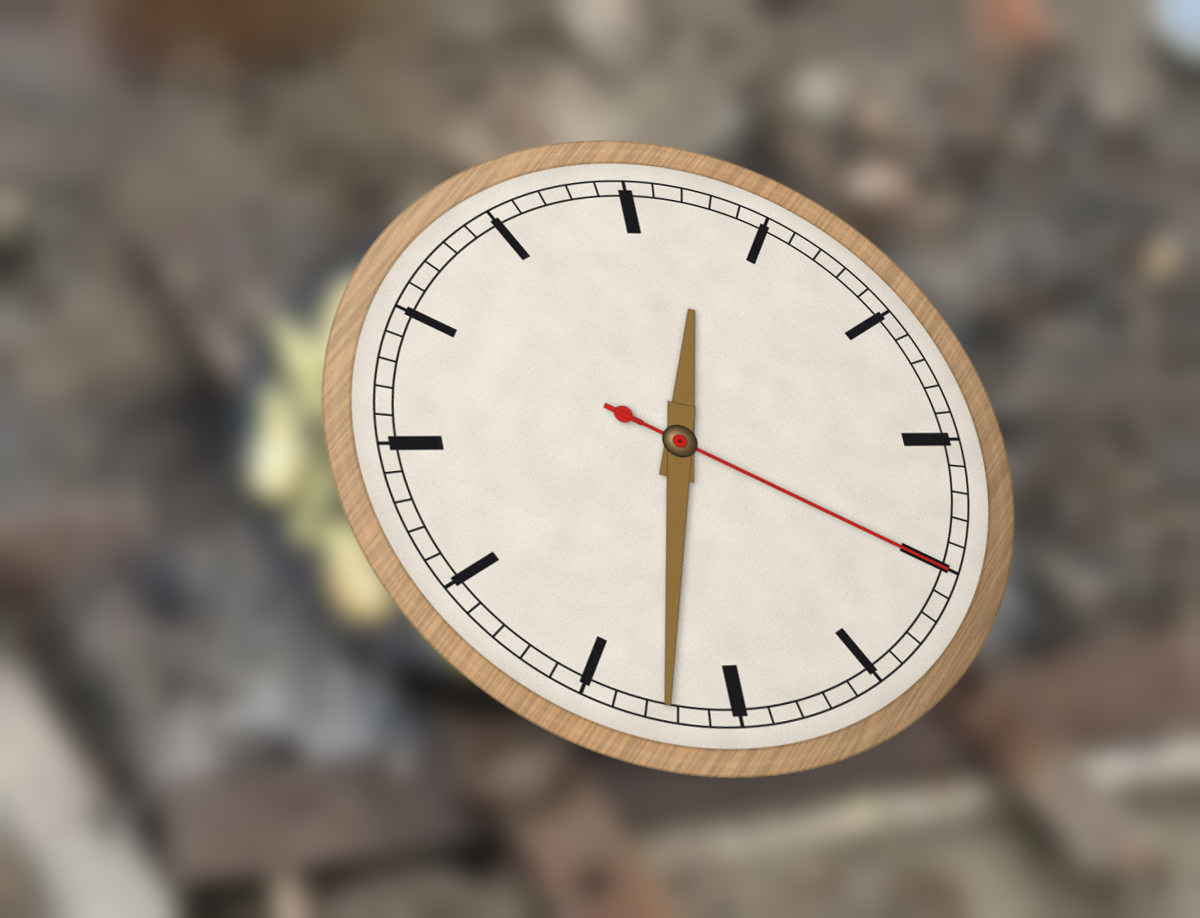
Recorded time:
12h32m20s
